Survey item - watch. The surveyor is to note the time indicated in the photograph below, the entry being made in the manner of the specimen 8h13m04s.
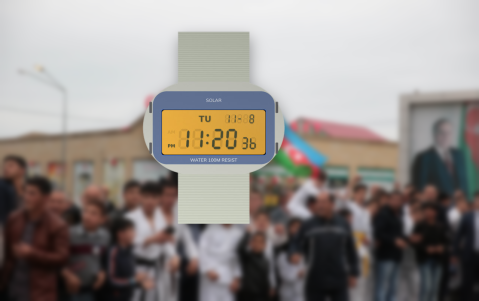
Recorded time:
11h20m36s
